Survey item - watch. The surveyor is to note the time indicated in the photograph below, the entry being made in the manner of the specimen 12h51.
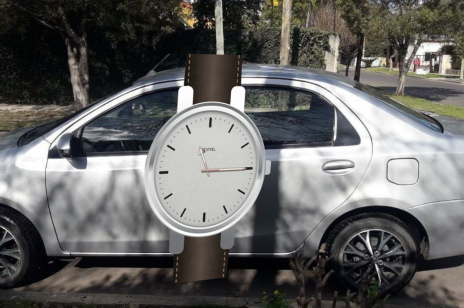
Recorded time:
11h15
